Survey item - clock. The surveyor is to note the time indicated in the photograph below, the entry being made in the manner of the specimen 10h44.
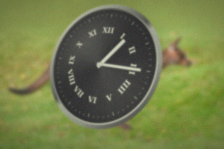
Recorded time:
1h15
